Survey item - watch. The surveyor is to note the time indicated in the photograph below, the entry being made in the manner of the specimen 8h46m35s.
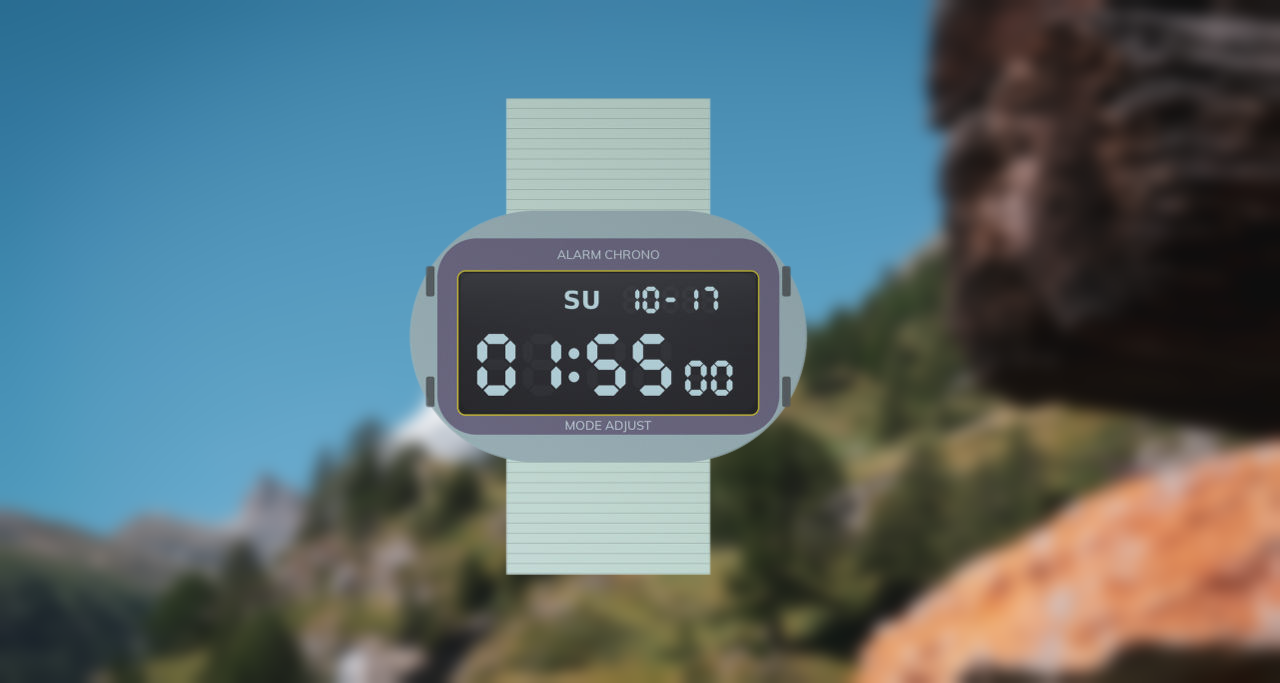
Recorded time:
1h55m00s
